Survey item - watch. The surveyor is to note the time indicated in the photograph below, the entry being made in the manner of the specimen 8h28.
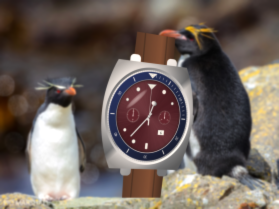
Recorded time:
12h37
